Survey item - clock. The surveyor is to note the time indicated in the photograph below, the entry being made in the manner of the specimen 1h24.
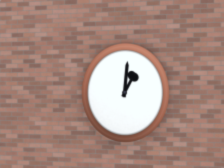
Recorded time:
1h01
